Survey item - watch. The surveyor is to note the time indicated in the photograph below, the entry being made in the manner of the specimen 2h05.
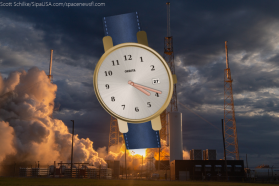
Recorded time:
4h19
